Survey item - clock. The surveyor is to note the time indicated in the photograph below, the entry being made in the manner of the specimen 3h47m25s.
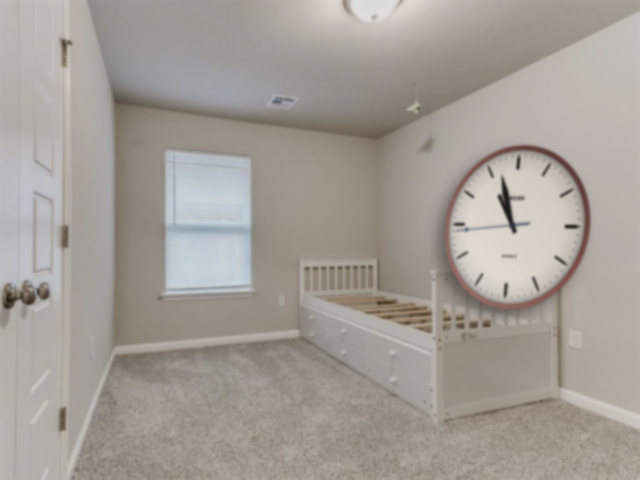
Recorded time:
10h56m44s
